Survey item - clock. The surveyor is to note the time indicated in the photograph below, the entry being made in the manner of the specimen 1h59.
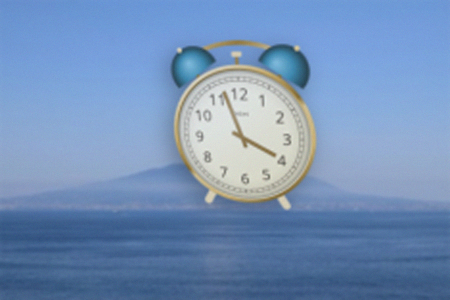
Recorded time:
3h57
